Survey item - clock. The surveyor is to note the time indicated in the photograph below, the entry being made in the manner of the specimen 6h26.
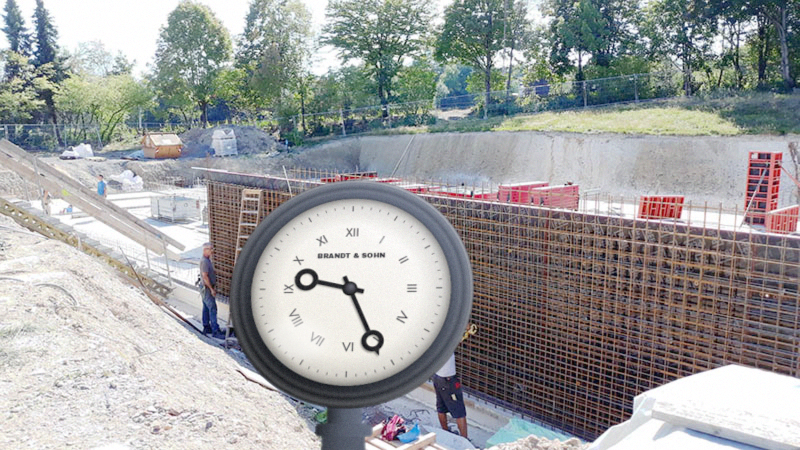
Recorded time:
9h26
